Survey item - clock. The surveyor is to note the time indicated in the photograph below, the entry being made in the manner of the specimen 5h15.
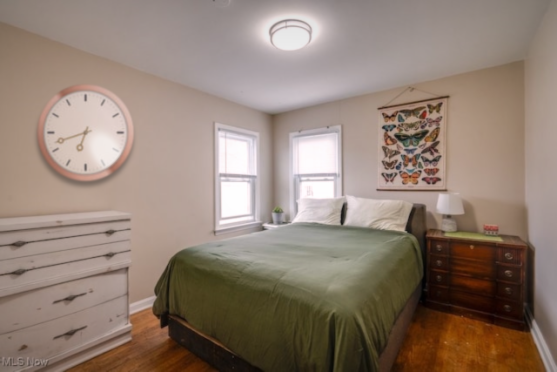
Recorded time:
6h42
